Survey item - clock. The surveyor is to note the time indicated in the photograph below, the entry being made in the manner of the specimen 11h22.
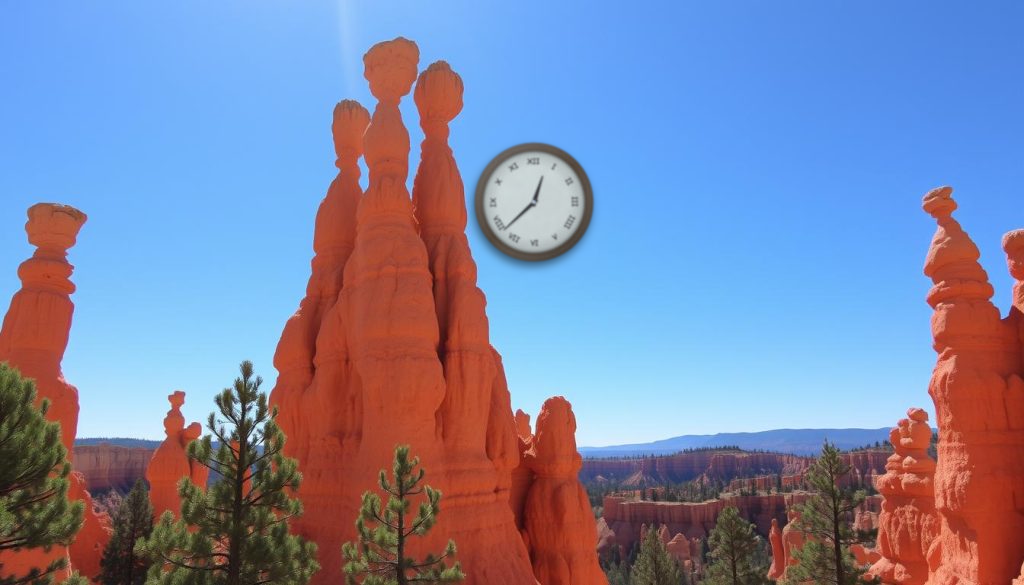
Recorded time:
12h38
